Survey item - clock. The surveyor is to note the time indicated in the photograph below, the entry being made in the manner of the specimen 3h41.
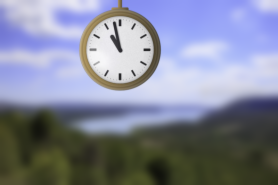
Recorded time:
10h58
